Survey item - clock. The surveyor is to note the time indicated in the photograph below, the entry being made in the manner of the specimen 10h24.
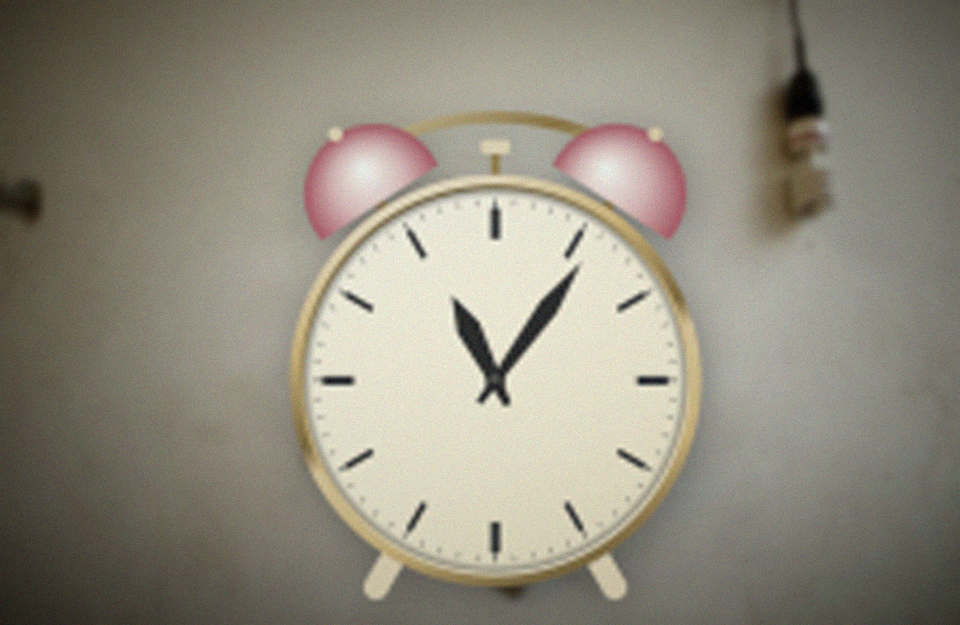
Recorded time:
11h06
